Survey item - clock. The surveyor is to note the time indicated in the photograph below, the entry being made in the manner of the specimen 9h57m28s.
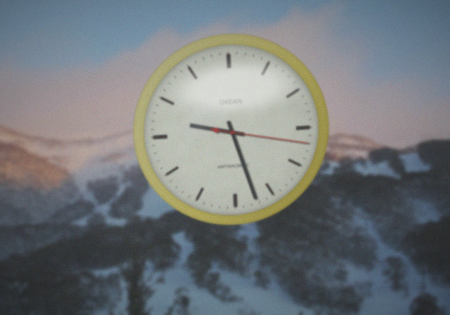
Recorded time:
9h27m17s
